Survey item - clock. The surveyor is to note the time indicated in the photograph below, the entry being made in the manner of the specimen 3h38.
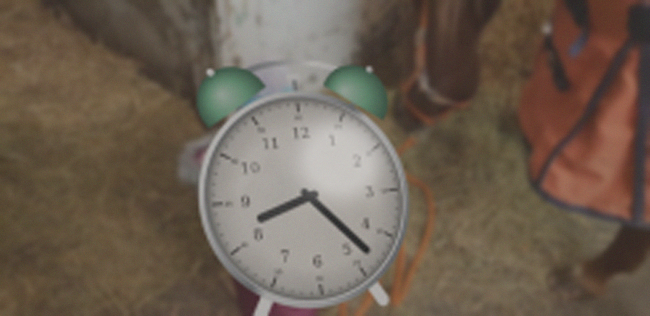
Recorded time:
8h23
